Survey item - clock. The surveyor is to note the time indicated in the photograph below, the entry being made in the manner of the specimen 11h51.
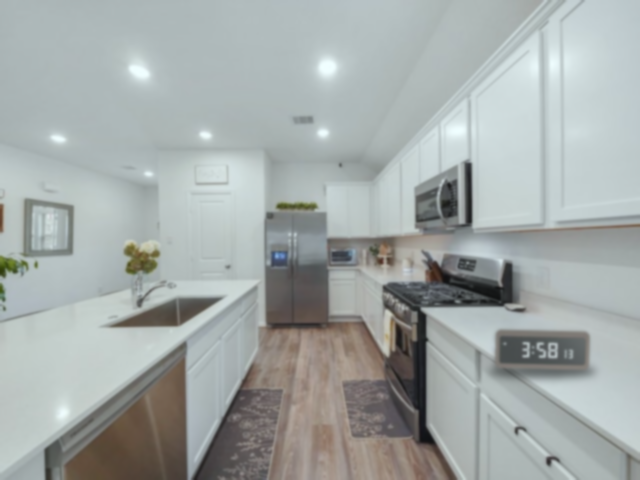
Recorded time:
3h58
